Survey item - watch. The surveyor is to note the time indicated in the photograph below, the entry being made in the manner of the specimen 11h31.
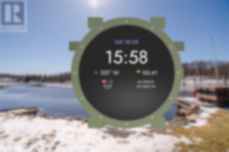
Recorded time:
15h58
